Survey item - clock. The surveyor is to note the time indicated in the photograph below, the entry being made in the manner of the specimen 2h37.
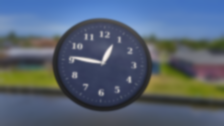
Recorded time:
12h46
